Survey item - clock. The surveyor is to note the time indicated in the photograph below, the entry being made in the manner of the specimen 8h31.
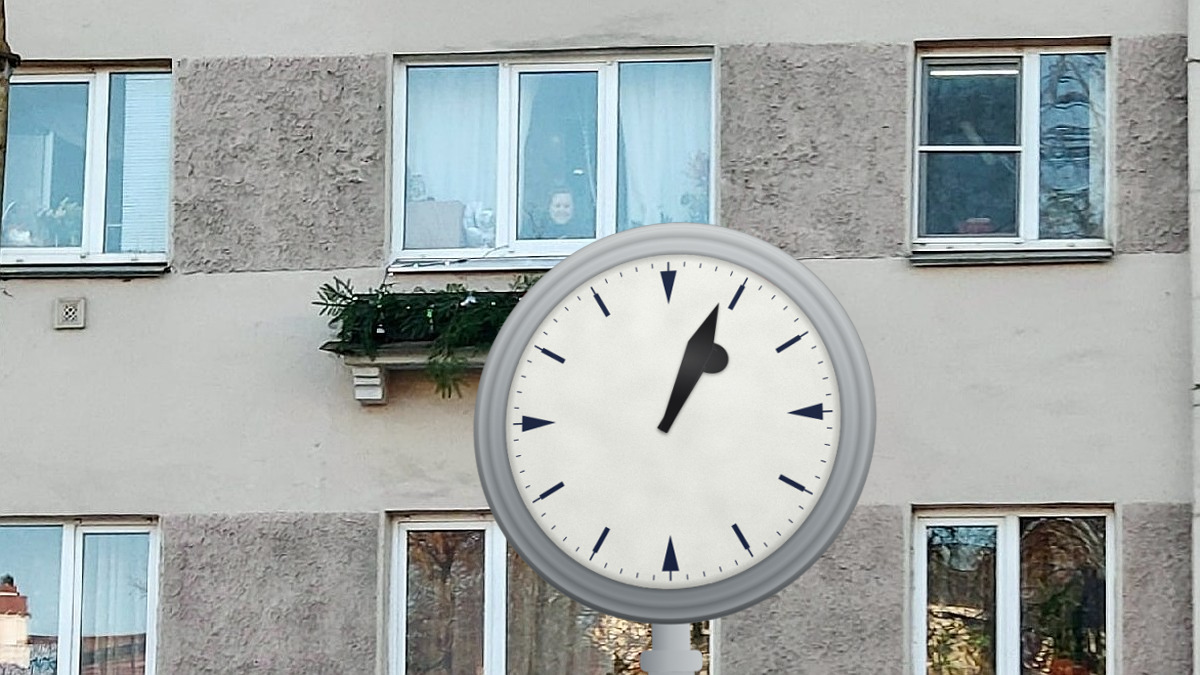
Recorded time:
1h04
